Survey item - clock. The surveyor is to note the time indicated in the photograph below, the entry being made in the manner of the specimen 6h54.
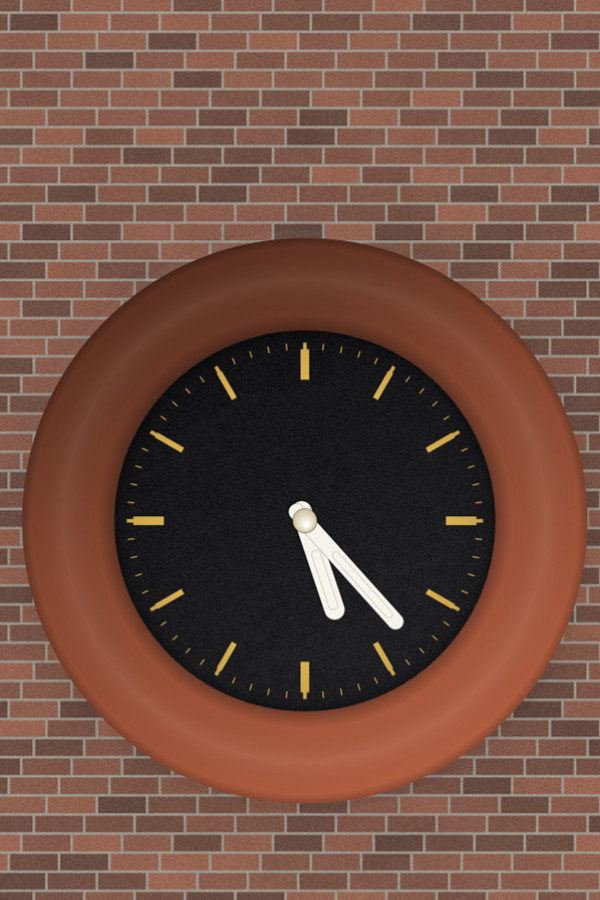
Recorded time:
5h23
